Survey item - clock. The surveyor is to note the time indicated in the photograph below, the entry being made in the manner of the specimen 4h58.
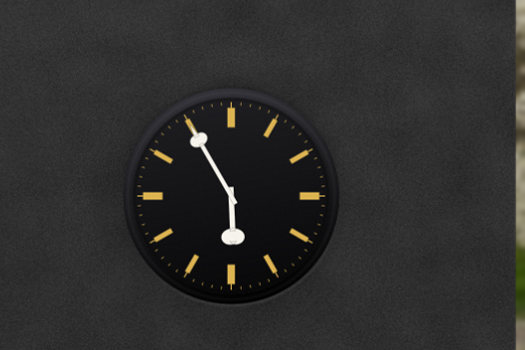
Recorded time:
5h55
